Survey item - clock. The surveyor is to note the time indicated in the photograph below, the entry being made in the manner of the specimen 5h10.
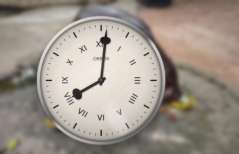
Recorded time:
8h01
